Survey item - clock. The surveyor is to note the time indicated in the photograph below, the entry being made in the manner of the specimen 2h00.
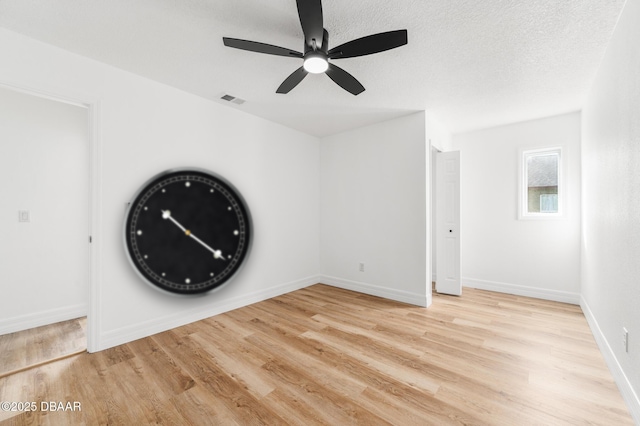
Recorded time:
10h21
